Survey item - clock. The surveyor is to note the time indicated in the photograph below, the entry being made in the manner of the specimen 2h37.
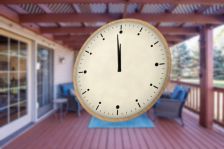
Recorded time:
11h59
